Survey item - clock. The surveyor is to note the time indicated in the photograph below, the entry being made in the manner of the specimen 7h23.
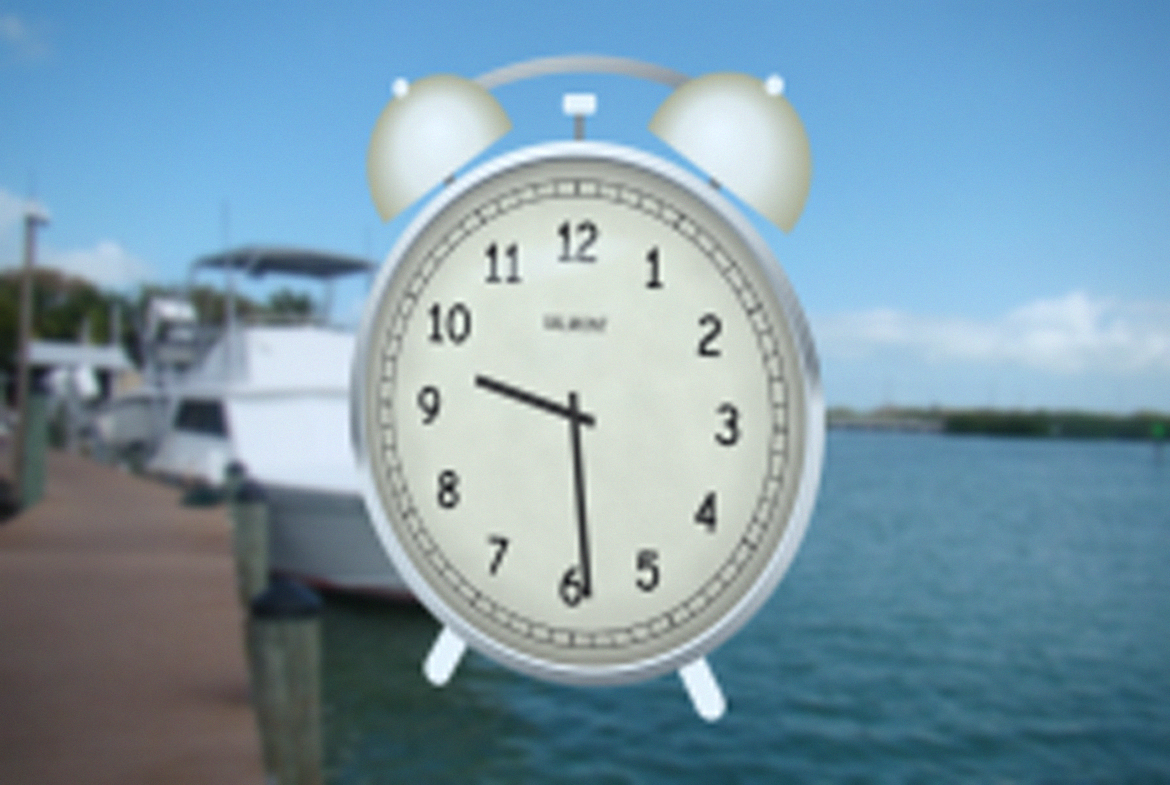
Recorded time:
9h29
